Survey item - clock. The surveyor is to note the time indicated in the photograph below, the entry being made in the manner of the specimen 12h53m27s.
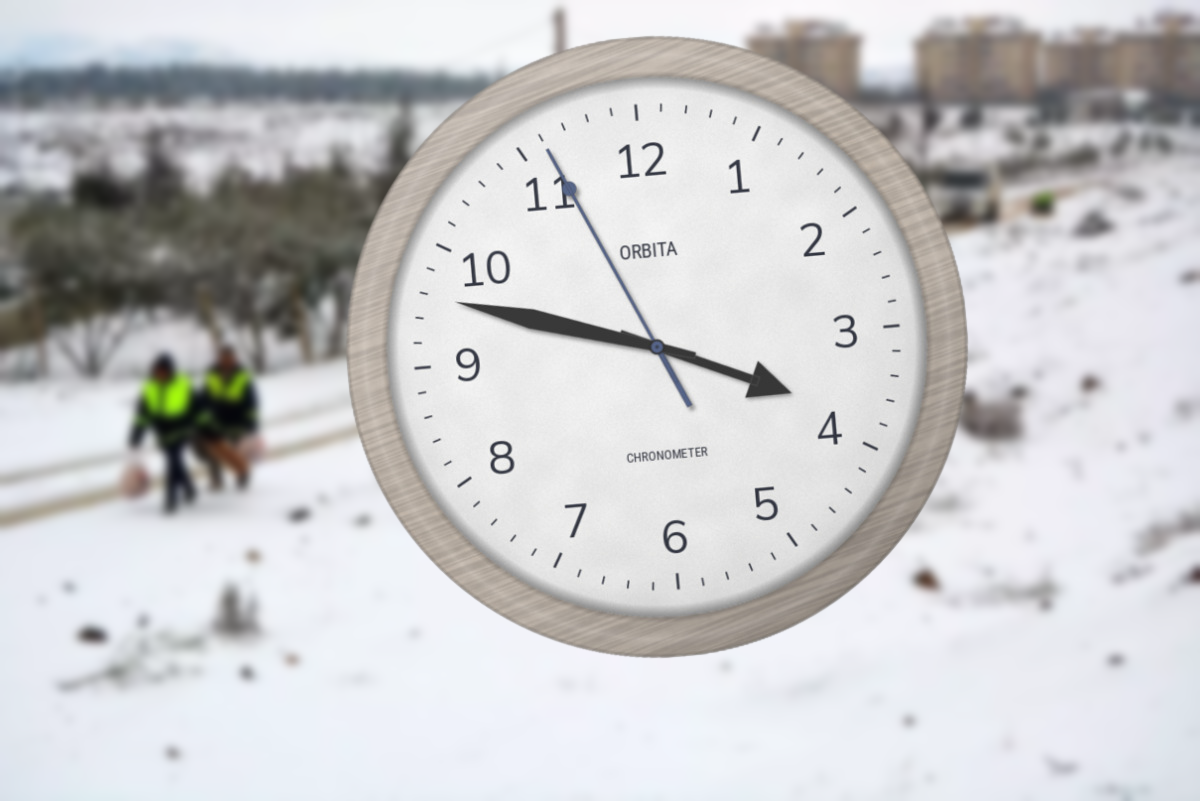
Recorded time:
3h47m56s
